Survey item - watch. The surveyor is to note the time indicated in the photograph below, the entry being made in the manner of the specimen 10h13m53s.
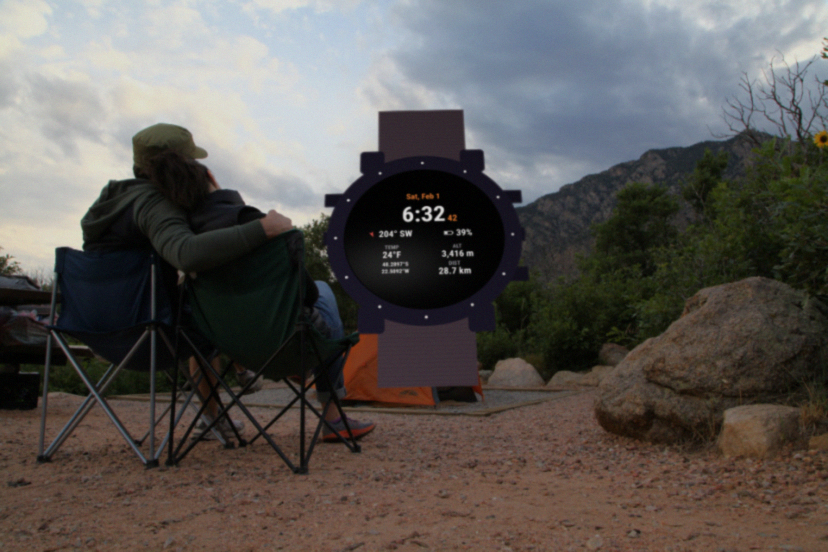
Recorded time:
6h32m42s
